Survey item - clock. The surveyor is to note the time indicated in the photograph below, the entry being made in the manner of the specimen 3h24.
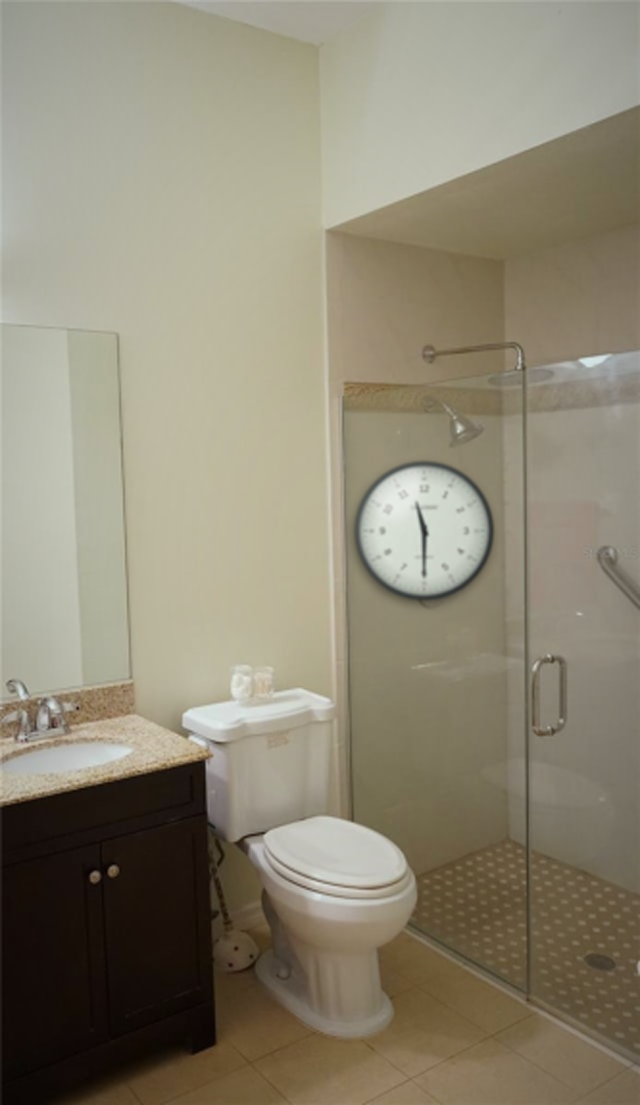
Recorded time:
11h30
